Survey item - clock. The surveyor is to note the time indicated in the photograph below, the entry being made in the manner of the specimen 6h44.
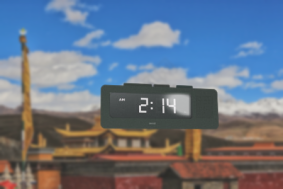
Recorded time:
2h14
